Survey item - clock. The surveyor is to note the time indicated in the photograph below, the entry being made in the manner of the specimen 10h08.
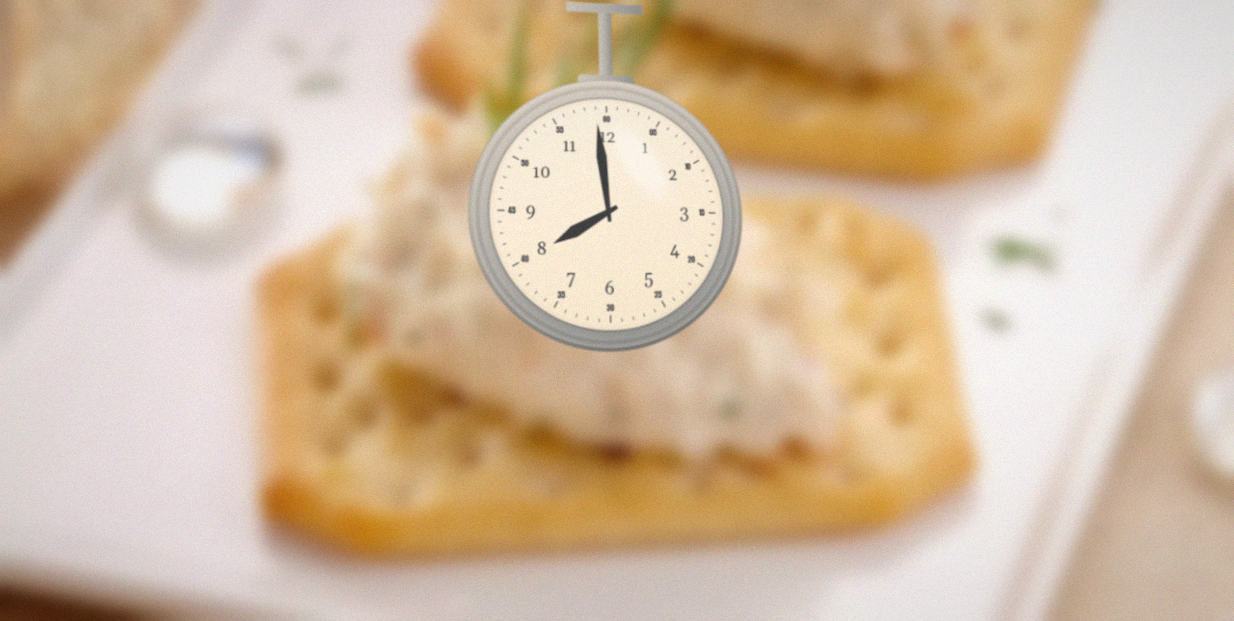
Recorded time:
7h59
